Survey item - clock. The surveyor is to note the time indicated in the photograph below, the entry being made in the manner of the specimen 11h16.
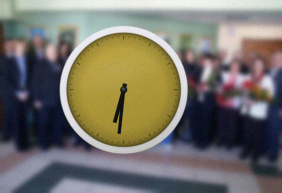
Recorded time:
6h31
